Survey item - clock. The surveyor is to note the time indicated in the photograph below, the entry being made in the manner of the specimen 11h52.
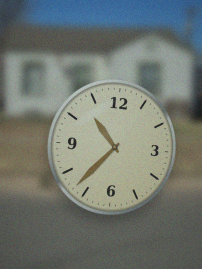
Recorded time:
10h37
